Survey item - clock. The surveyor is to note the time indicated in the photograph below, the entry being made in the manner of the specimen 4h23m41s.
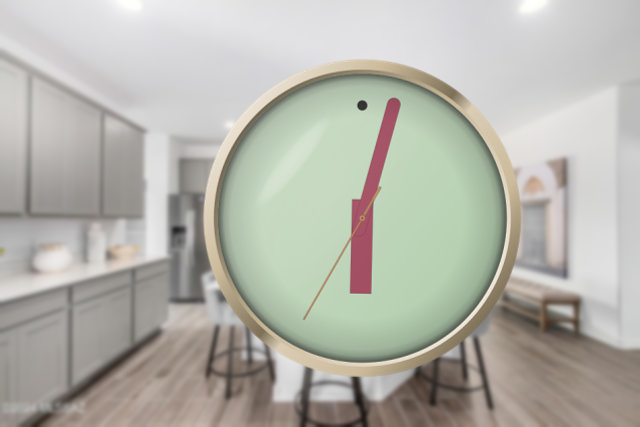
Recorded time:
6h02m35s
